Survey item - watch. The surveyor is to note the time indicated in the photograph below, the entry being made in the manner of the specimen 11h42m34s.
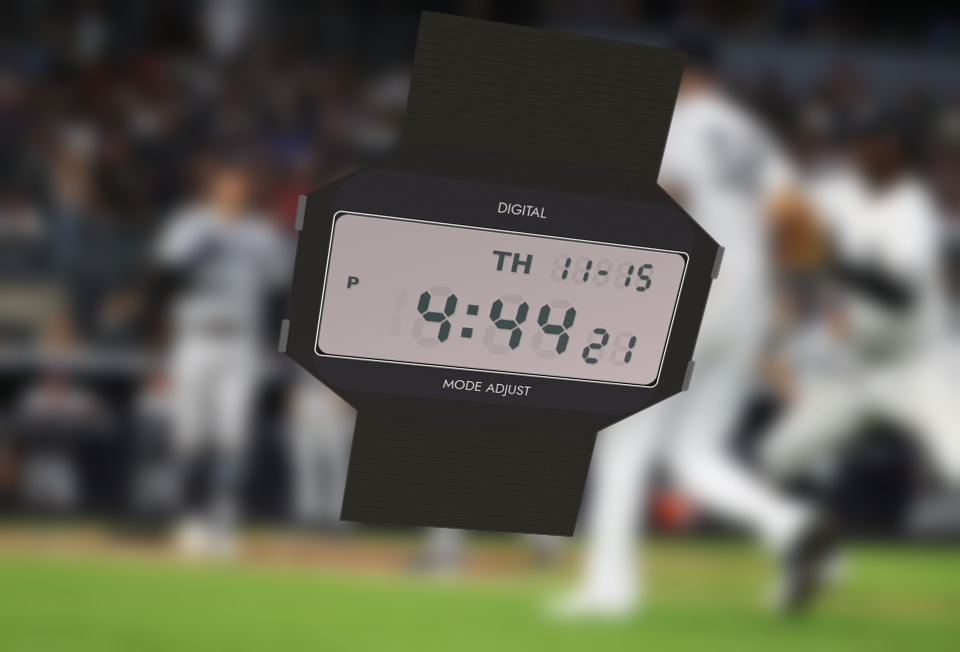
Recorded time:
4h44m21s
